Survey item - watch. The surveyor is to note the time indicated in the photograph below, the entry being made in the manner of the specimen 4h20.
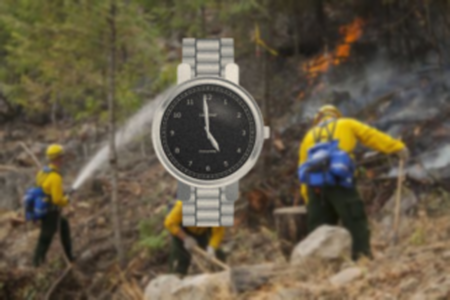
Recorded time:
4h59
